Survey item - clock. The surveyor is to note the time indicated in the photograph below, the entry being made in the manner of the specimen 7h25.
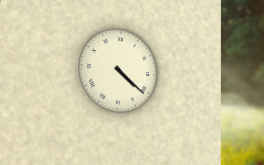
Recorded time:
4h21
